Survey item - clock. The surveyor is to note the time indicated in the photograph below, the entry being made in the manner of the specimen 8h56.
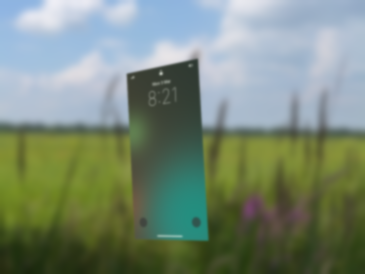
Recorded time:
8h21
